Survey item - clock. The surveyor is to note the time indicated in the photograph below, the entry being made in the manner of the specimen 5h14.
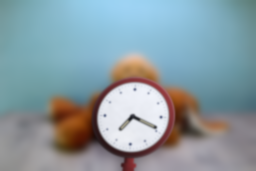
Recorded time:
7h19
